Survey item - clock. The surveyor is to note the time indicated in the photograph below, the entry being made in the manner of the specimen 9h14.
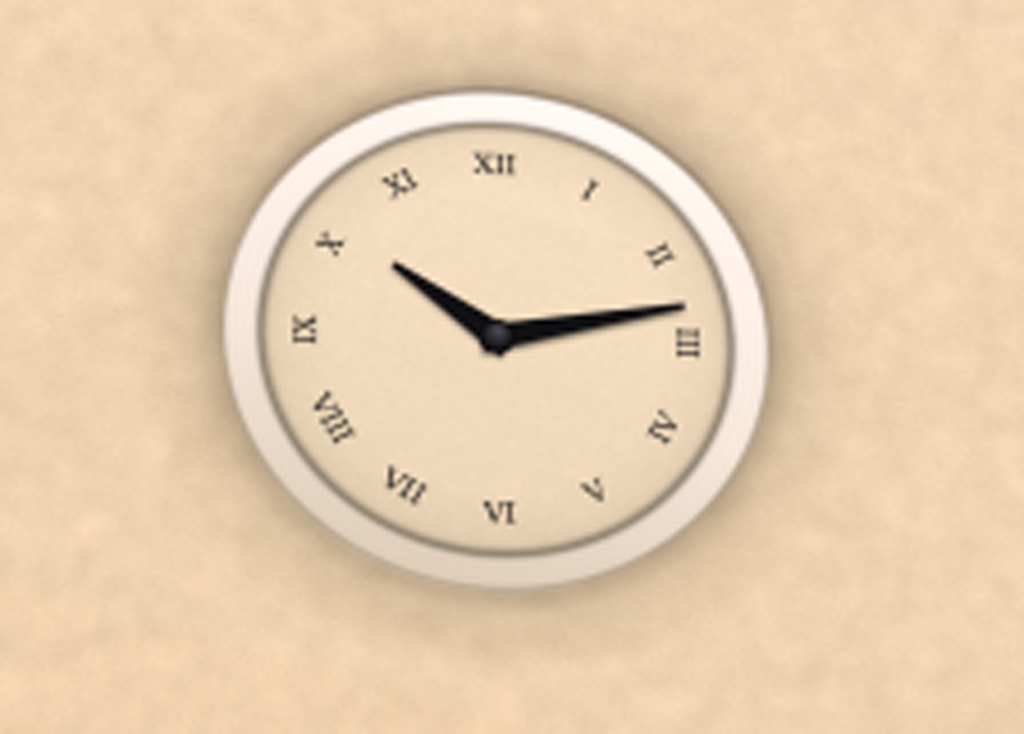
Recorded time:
10h13
